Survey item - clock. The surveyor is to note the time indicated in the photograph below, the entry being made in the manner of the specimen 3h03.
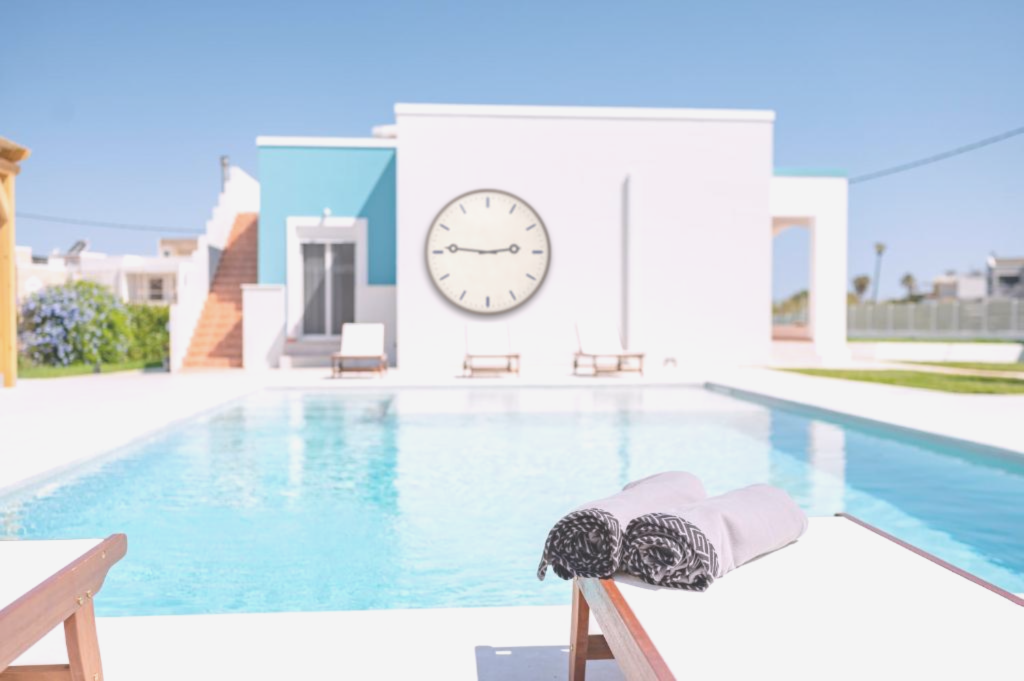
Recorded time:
2h46
